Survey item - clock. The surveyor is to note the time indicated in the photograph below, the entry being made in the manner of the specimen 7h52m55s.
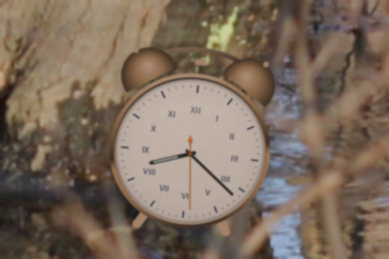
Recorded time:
8h21m29s
